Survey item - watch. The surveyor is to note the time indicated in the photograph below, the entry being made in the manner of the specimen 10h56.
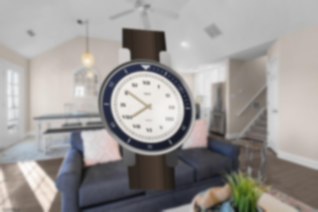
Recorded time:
7h51
